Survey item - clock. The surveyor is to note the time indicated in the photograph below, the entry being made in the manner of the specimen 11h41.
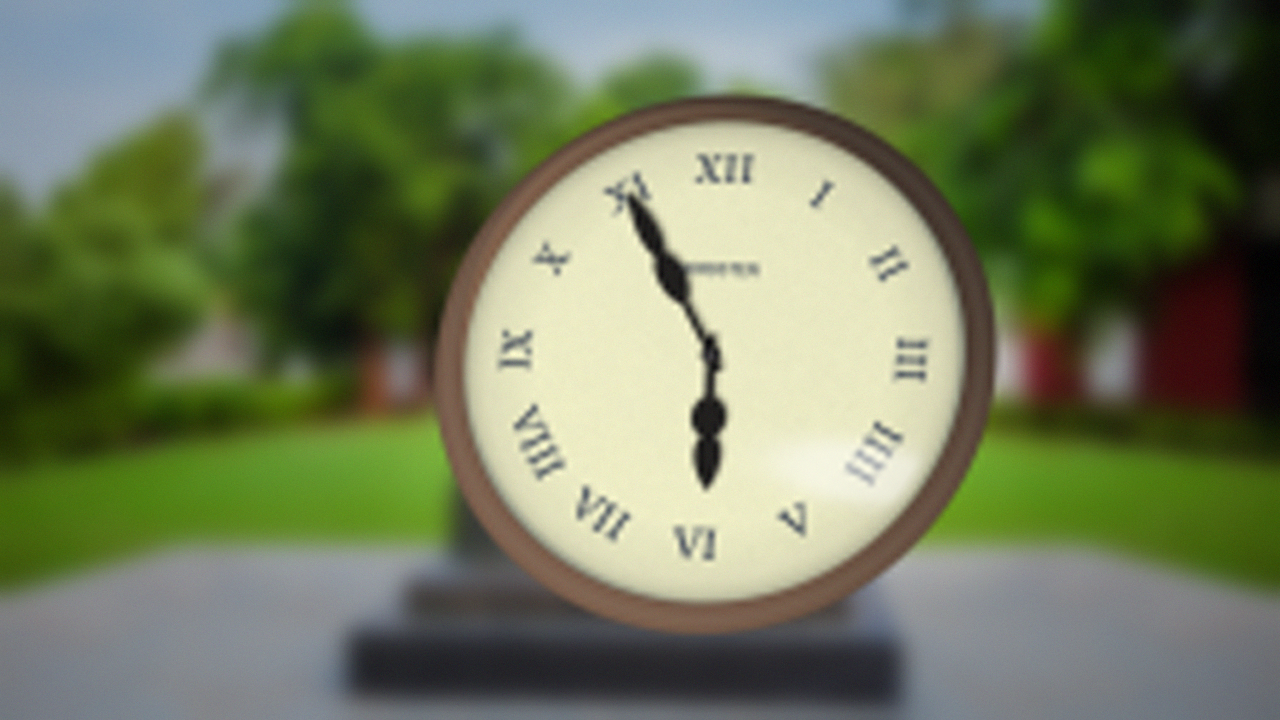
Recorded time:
5h55
